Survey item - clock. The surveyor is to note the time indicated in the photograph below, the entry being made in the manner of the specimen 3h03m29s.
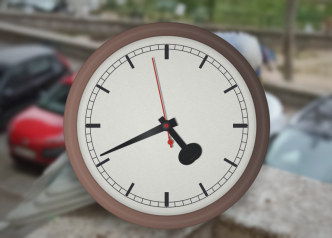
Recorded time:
4h40m58s
